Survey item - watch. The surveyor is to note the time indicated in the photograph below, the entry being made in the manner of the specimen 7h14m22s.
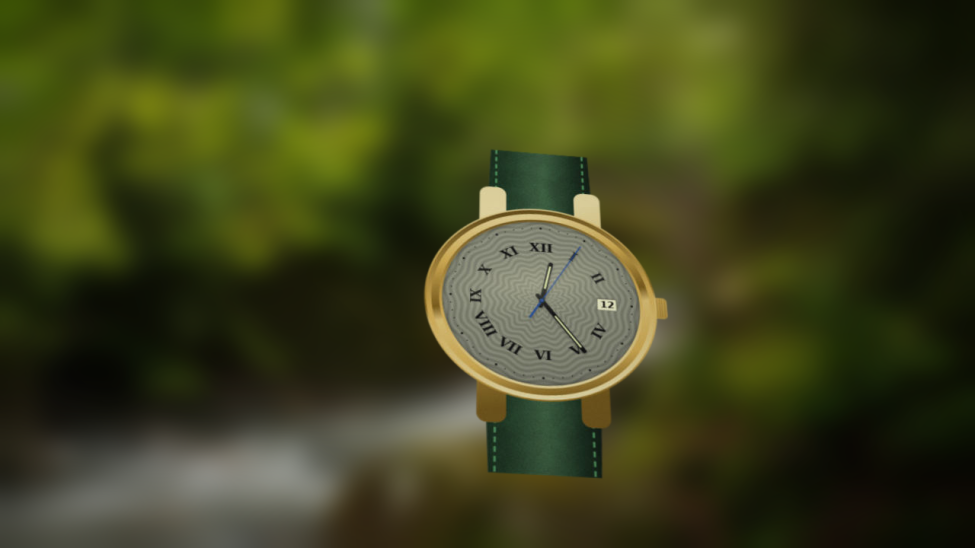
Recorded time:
12h24m05s
